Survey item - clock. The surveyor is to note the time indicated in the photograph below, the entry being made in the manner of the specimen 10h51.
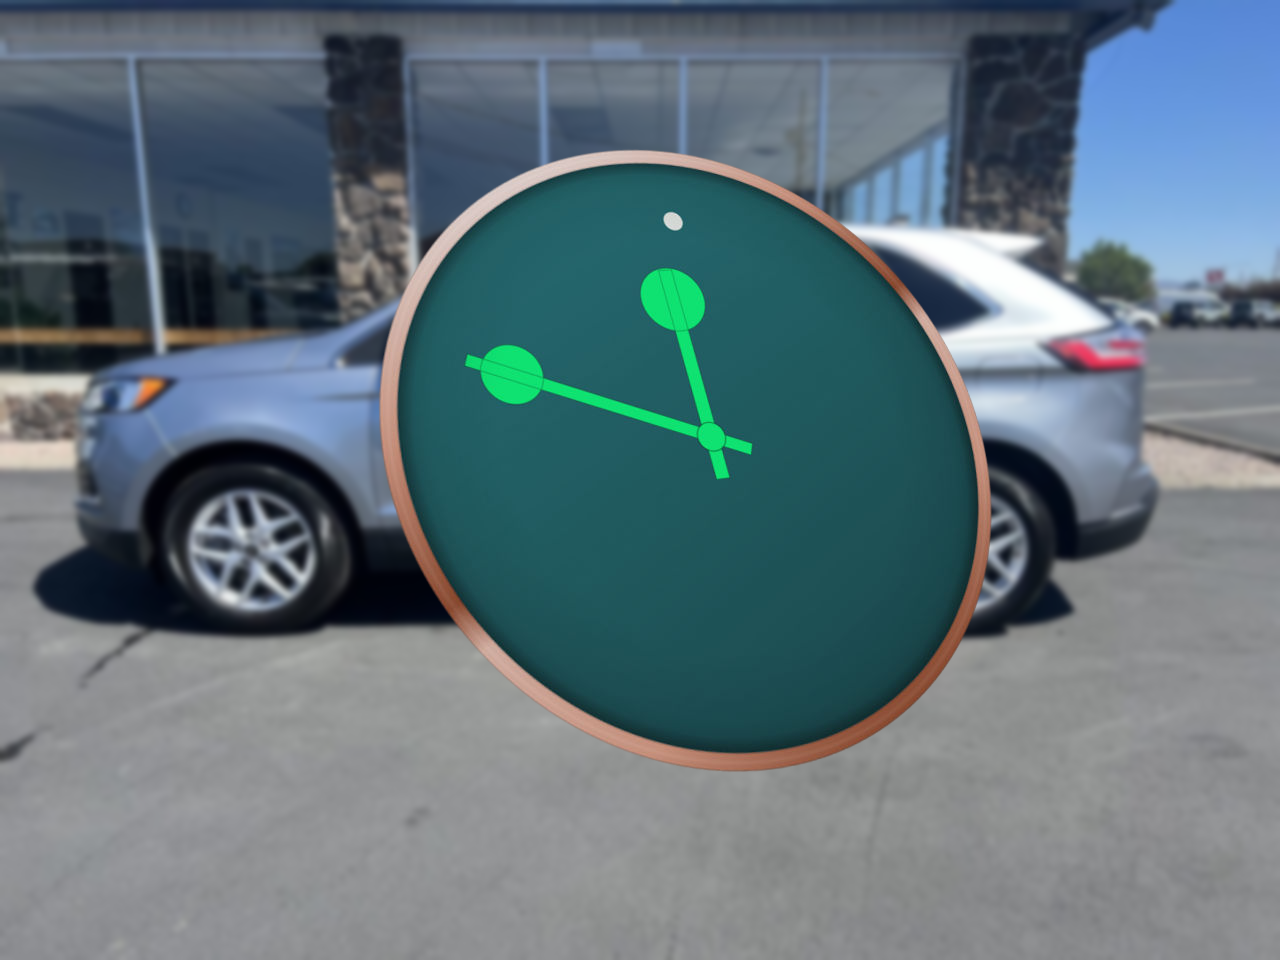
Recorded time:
11h48
